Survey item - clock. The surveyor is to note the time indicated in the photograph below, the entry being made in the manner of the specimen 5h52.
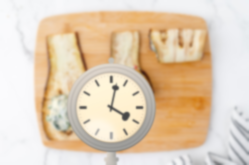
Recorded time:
4h02
